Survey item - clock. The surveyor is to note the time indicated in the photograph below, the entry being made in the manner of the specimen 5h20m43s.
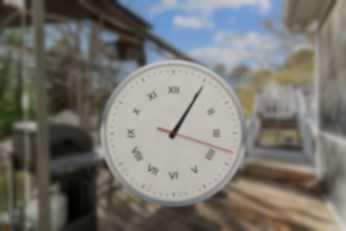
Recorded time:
1h05m18s
